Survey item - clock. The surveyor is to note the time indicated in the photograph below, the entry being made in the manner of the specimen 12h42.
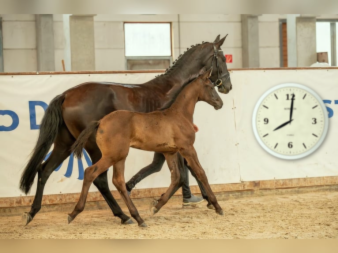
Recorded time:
8h01
